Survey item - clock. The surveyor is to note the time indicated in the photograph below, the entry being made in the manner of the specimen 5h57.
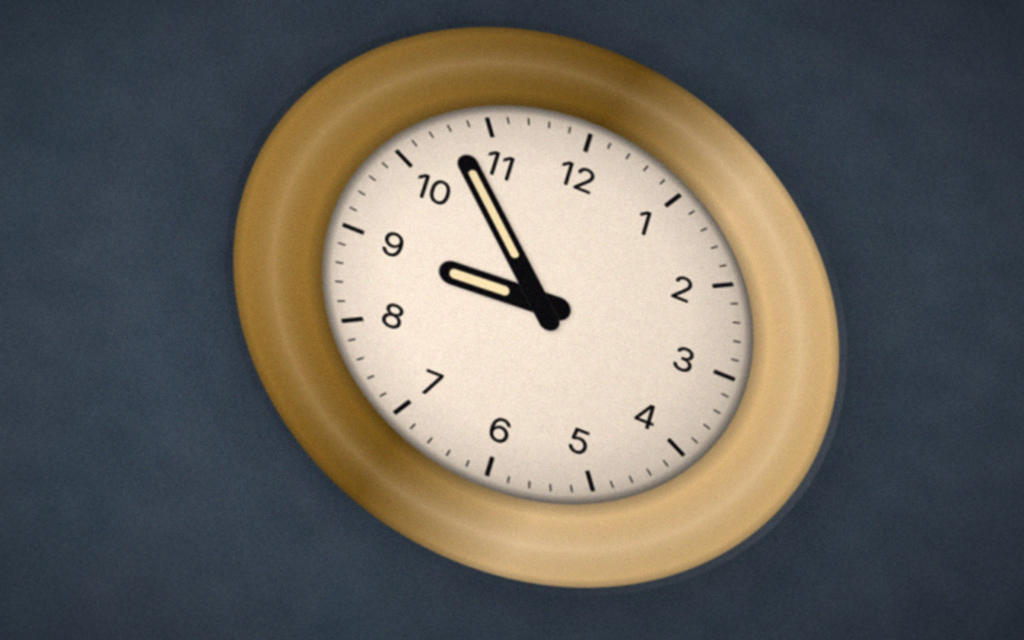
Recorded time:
8h53
